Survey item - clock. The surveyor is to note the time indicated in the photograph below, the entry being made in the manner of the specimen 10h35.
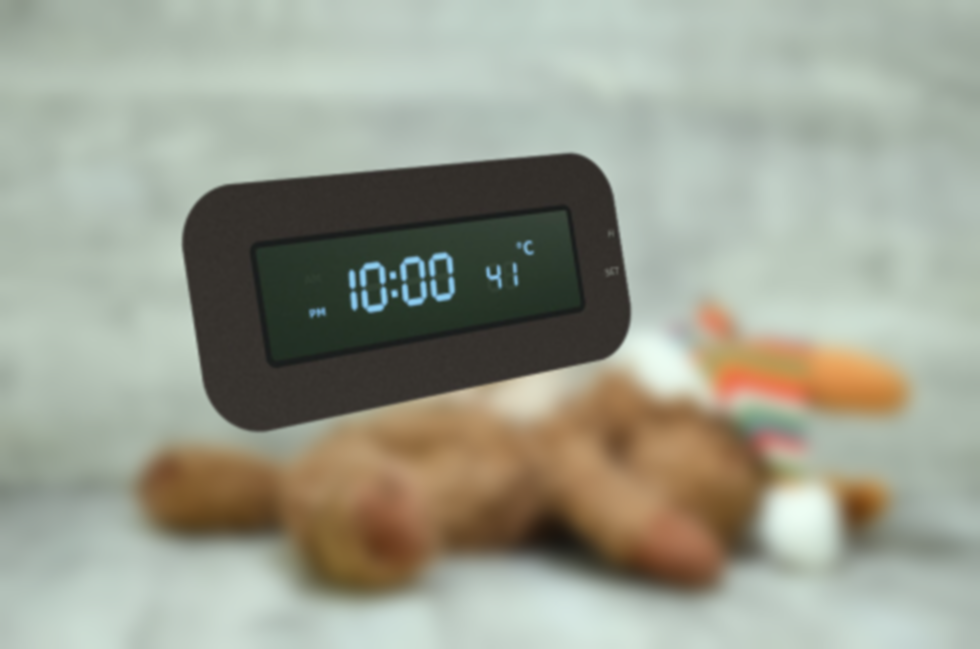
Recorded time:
10h00
